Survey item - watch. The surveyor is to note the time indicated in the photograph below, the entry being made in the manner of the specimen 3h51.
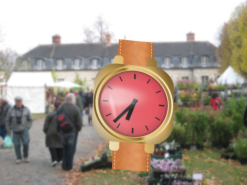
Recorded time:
6h37
